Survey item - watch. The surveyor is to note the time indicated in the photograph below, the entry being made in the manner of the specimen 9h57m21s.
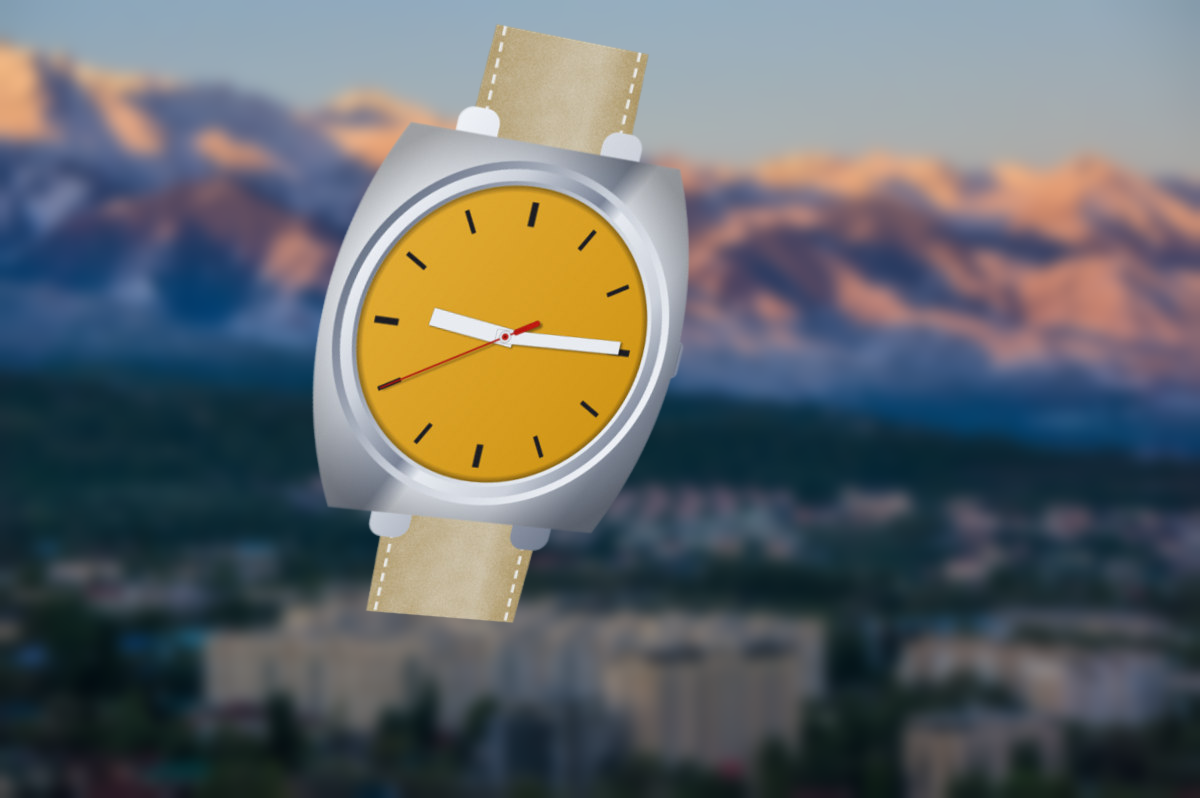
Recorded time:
9h14m40s
